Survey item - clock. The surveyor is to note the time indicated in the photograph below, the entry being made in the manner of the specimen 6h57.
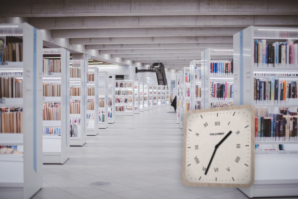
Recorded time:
1h34
